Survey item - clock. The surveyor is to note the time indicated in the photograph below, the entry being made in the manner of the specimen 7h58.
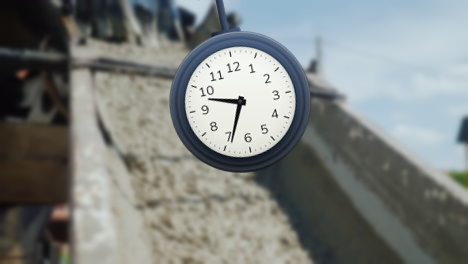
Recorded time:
9h34
